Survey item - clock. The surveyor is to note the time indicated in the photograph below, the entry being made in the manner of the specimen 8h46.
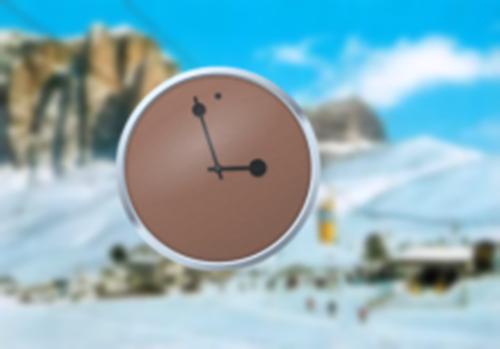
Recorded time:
2h57
